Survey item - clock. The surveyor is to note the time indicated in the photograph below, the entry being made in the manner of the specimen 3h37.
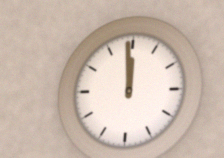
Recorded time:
11h59
